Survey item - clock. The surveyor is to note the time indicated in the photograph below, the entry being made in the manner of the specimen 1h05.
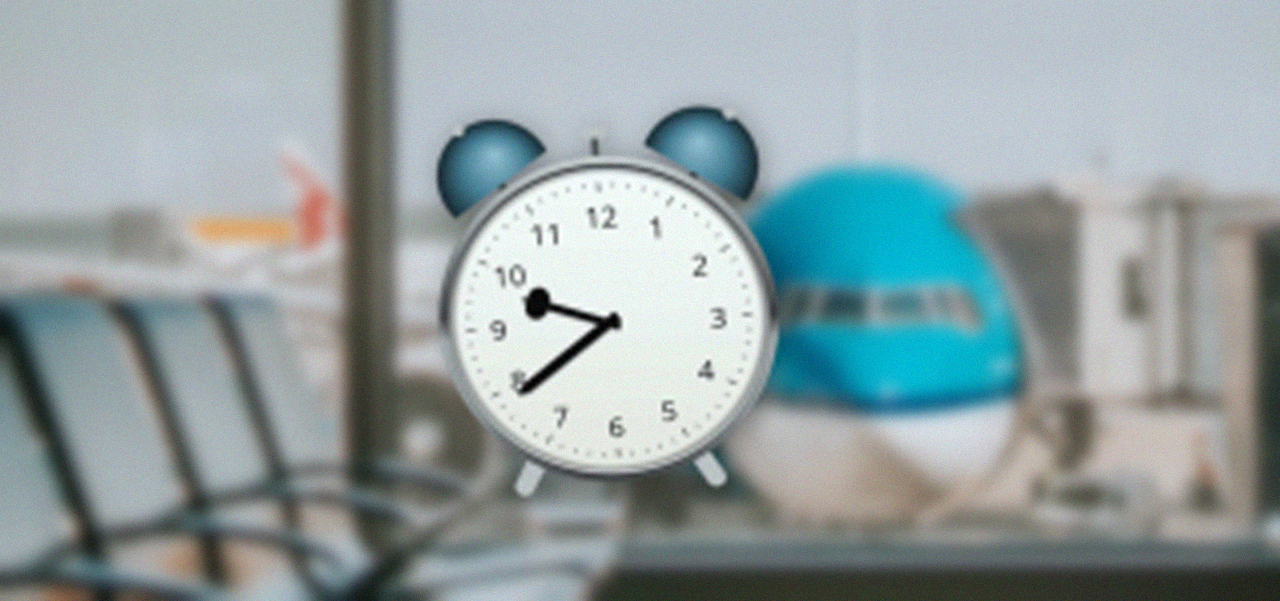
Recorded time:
9h39
